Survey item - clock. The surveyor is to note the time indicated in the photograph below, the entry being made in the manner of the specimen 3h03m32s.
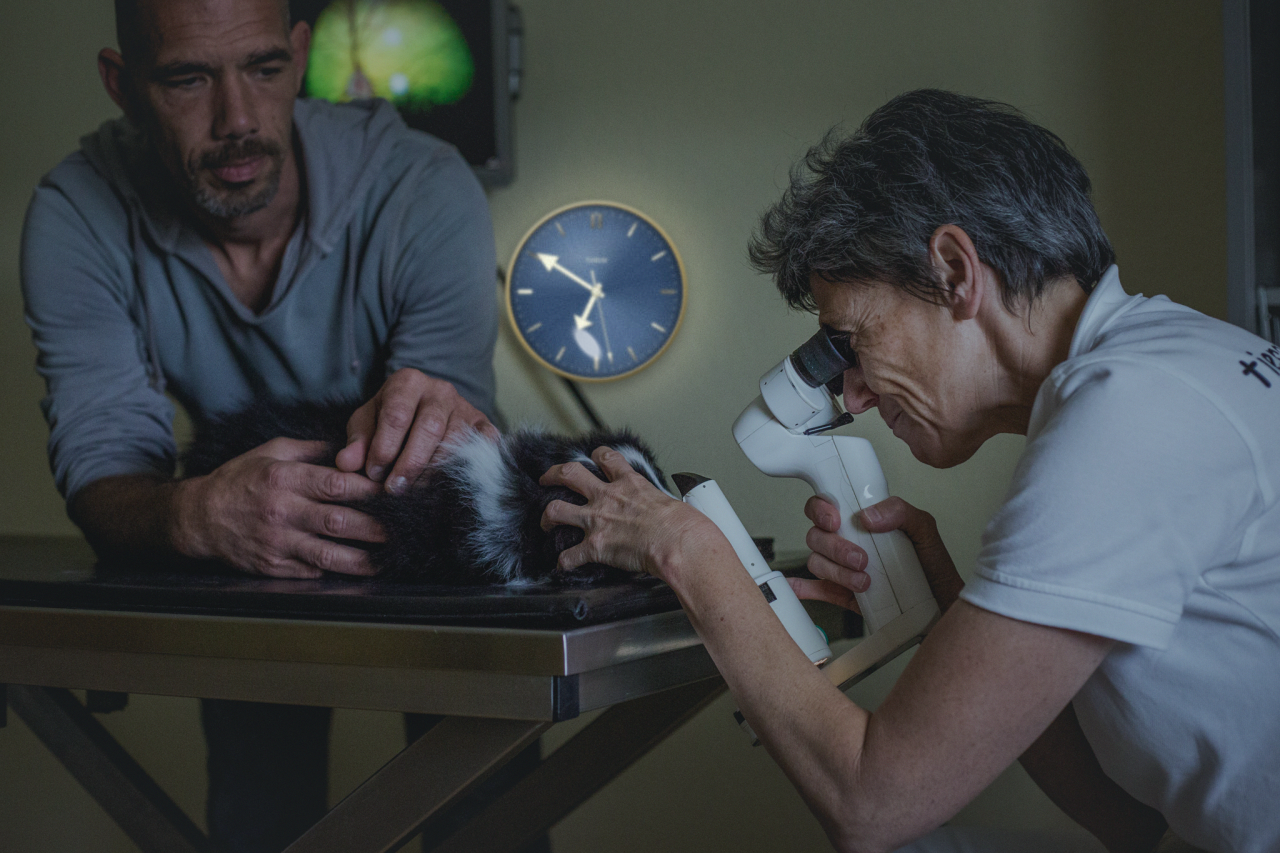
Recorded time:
6h50m28s
